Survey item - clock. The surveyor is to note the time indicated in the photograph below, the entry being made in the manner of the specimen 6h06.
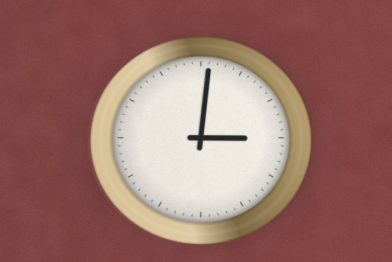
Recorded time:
3h01
